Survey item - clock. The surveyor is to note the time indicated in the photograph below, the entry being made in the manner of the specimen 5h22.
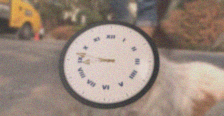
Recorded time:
8h47
